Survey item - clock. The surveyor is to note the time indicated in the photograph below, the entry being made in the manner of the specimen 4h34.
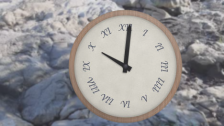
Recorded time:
10h01
